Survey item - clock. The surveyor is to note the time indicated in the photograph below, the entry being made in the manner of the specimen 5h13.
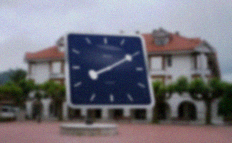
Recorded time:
8h10
